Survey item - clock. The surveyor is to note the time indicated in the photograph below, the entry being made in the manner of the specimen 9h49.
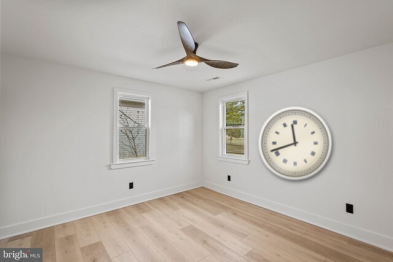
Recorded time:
11h42
